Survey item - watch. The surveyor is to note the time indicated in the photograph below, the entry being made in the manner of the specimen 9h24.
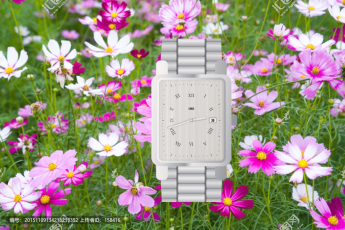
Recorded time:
2h42
